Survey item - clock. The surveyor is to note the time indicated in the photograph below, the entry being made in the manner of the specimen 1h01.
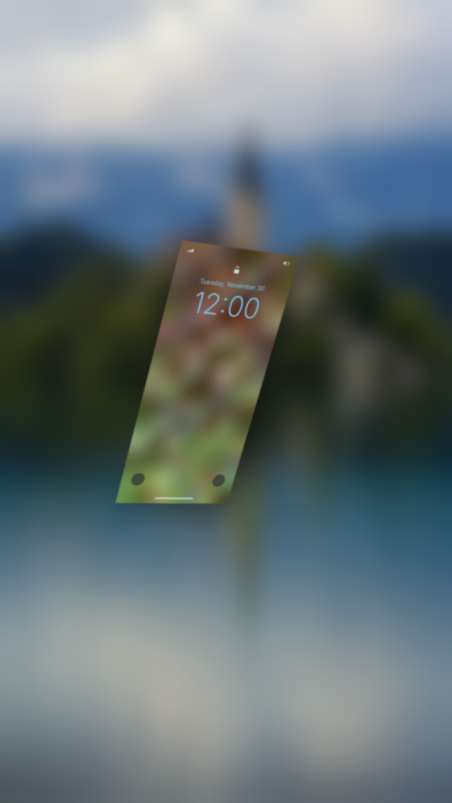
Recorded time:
12h00
